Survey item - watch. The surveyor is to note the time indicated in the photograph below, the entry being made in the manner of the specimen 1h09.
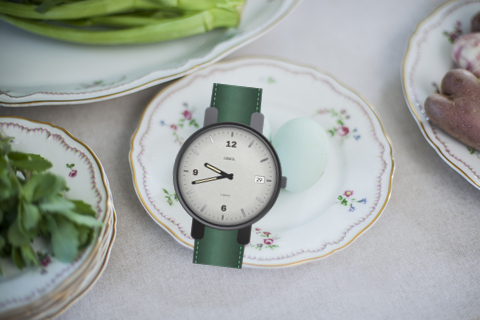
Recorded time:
9h42
